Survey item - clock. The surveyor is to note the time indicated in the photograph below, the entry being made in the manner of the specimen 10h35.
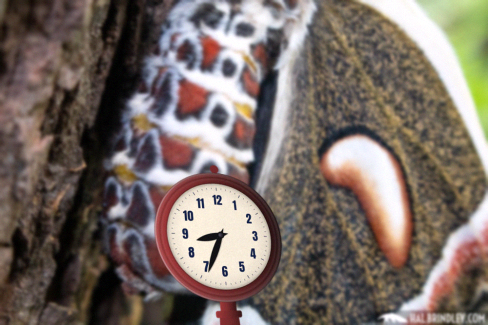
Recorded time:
8h34
